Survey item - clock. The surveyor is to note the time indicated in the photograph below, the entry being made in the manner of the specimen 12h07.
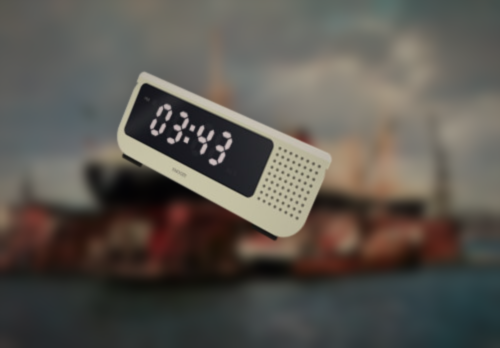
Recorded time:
3h43
